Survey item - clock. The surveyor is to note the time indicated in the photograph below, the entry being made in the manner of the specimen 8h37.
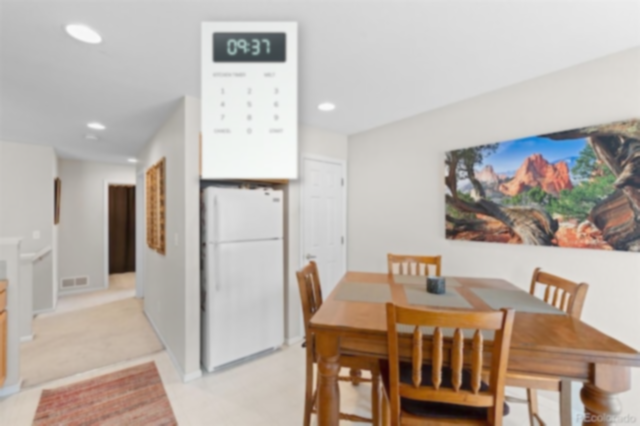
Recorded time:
9h37
